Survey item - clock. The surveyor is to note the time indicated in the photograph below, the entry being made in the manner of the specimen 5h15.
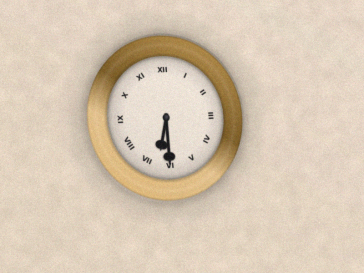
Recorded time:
6h30
